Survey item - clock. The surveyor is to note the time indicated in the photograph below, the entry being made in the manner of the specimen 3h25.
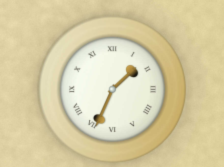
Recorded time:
1h34
